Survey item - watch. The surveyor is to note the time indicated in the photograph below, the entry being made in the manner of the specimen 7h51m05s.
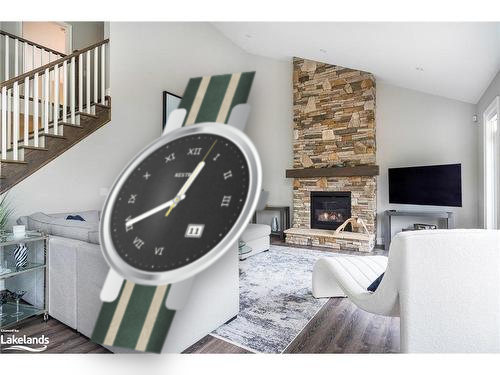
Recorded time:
12h40m03s
